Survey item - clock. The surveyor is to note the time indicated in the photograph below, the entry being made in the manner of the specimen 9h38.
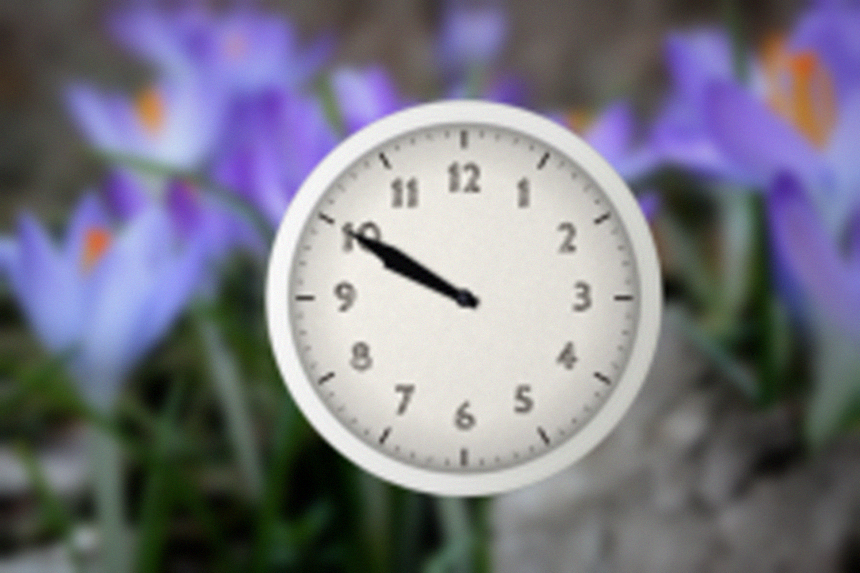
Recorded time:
9h50
